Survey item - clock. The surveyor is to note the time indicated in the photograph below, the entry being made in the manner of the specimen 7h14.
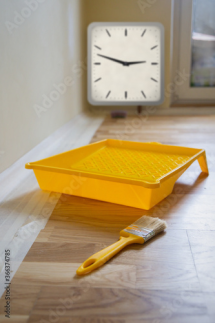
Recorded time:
2h48
